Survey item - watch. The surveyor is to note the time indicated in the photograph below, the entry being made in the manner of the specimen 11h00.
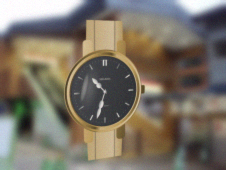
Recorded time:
10h33
